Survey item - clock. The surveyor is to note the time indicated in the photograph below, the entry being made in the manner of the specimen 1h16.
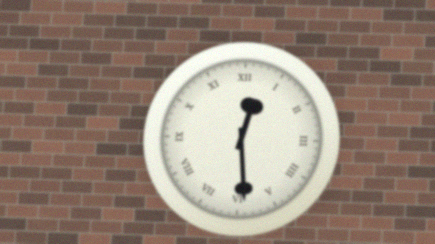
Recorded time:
12h29
